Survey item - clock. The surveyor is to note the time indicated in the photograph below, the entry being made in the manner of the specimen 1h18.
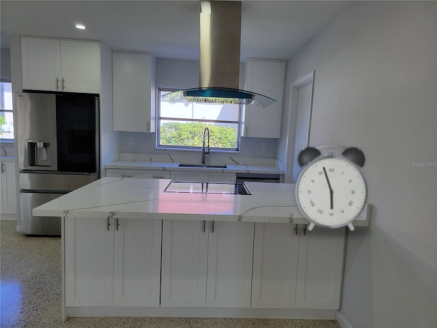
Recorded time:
5h57
